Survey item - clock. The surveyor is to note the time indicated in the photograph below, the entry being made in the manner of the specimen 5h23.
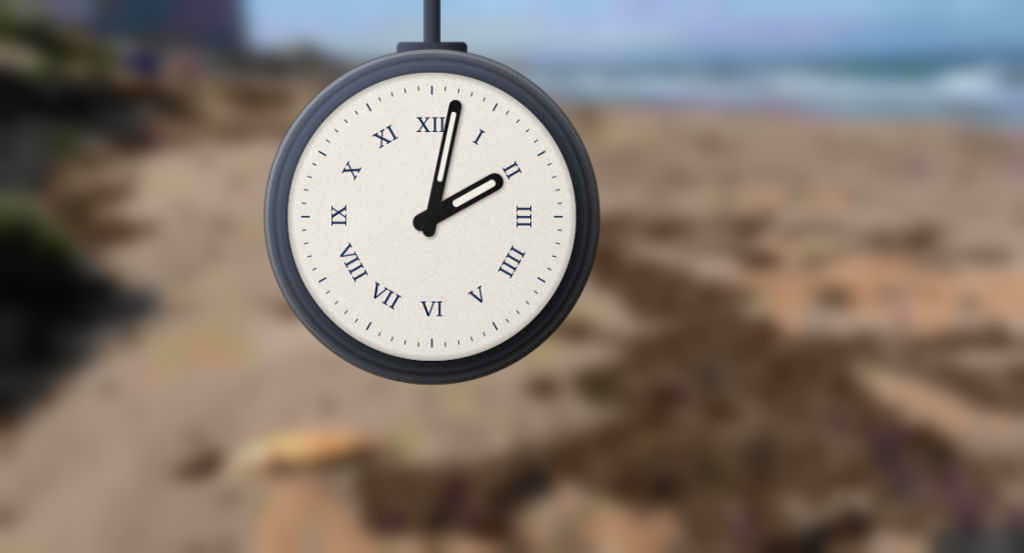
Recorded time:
2h02
